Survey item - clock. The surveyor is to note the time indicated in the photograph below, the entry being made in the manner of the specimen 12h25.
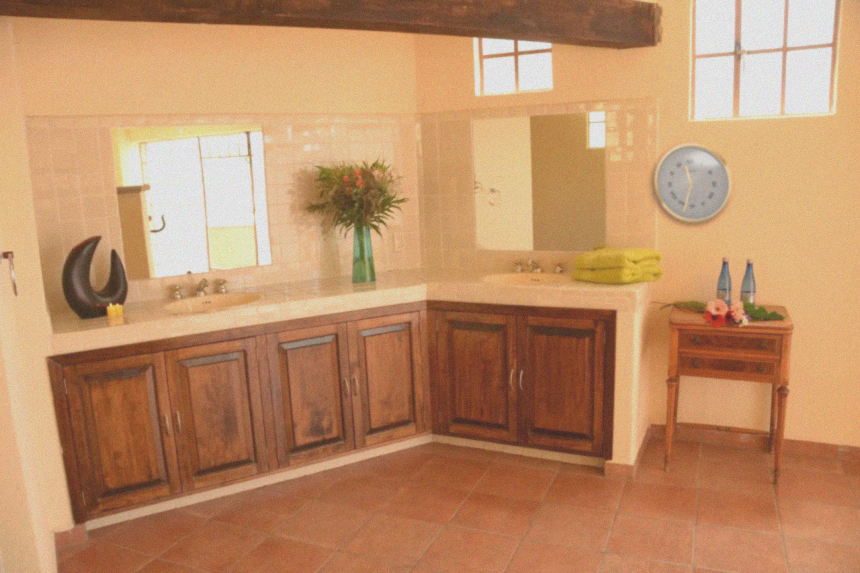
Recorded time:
11h33
